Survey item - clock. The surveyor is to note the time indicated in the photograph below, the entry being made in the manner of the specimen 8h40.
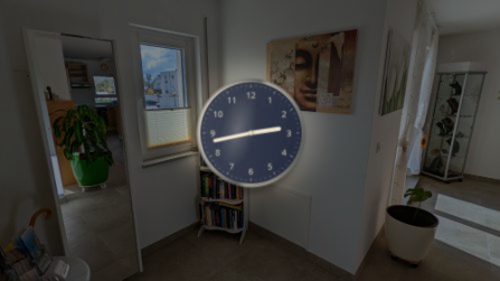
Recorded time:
2h43
